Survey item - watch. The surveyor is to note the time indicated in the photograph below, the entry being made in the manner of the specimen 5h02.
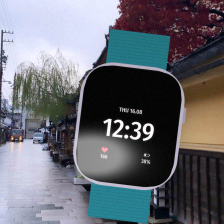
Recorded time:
12h39
